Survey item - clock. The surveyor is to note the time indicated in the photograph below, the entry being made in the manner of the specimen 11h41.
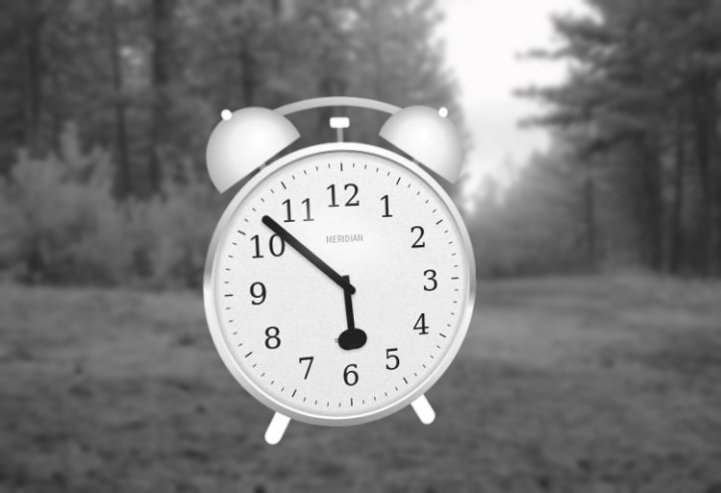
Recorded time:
5h52
